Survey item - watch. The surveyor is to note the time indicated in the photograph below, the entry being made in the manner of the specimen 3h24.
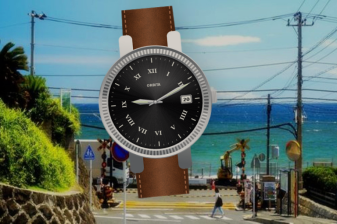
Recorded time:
9h11
